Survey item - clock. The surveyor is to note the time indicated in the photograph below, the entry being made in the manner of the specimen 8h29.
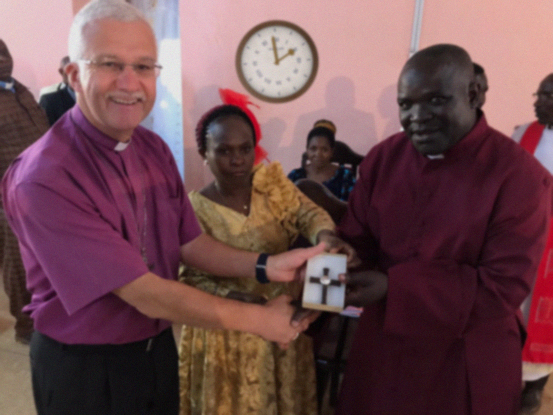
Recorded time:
1h59
